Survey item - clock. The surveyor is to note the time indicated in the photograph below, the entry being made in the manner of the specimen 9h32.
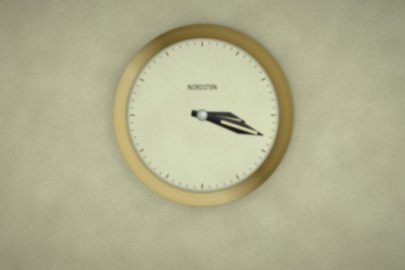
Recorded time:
3h18
